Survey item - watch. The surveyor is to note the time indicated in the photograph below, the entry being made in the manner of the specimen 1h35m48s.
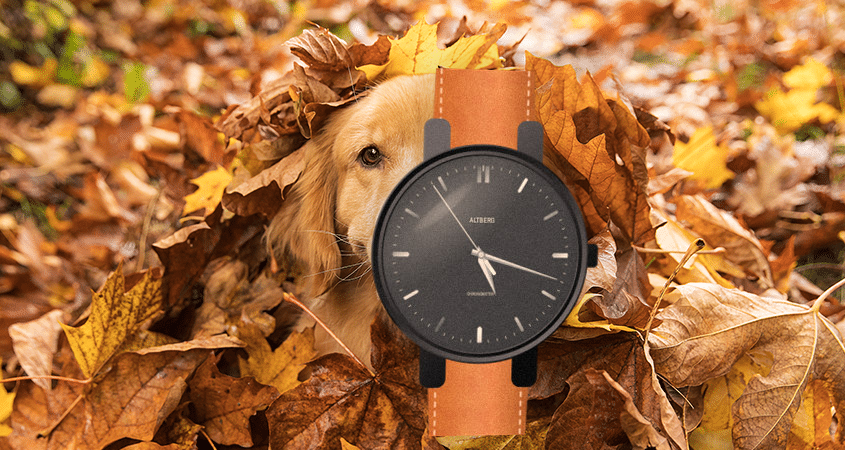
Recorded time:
5h17m54s
